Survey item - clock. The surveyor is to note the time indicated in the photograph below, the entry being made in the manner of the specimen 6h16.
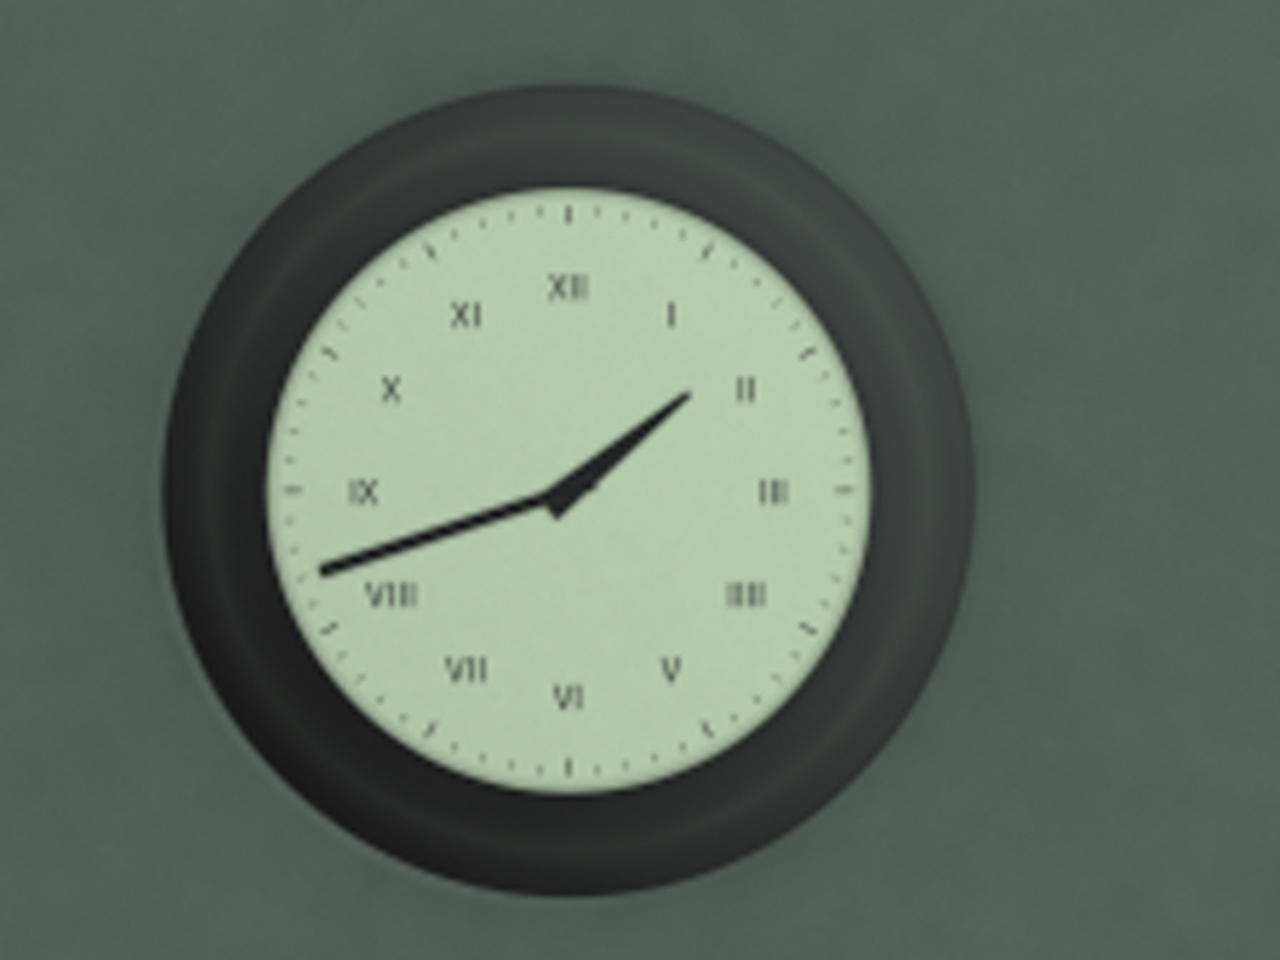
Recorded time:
1h42
